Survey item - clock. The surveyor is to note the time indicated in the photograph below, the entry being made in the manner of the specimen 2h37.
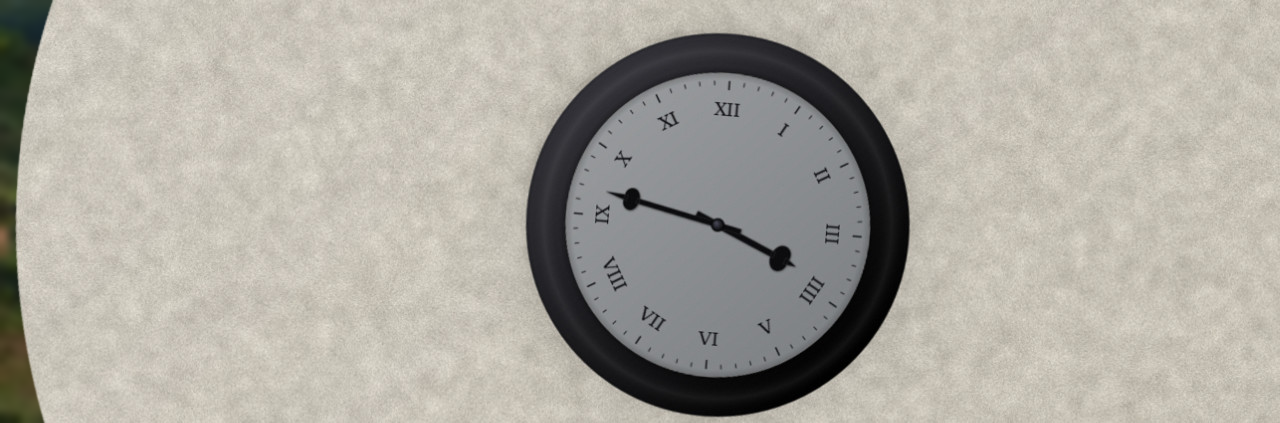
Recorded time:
3h47
